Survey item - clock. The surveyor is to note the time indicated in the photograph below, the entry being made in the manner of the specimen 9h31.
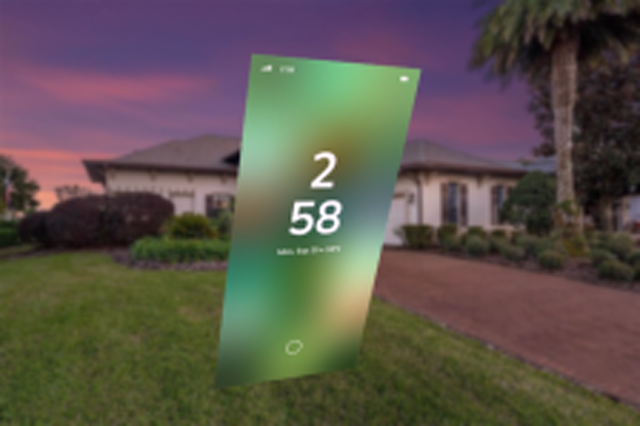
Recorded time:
2h58
